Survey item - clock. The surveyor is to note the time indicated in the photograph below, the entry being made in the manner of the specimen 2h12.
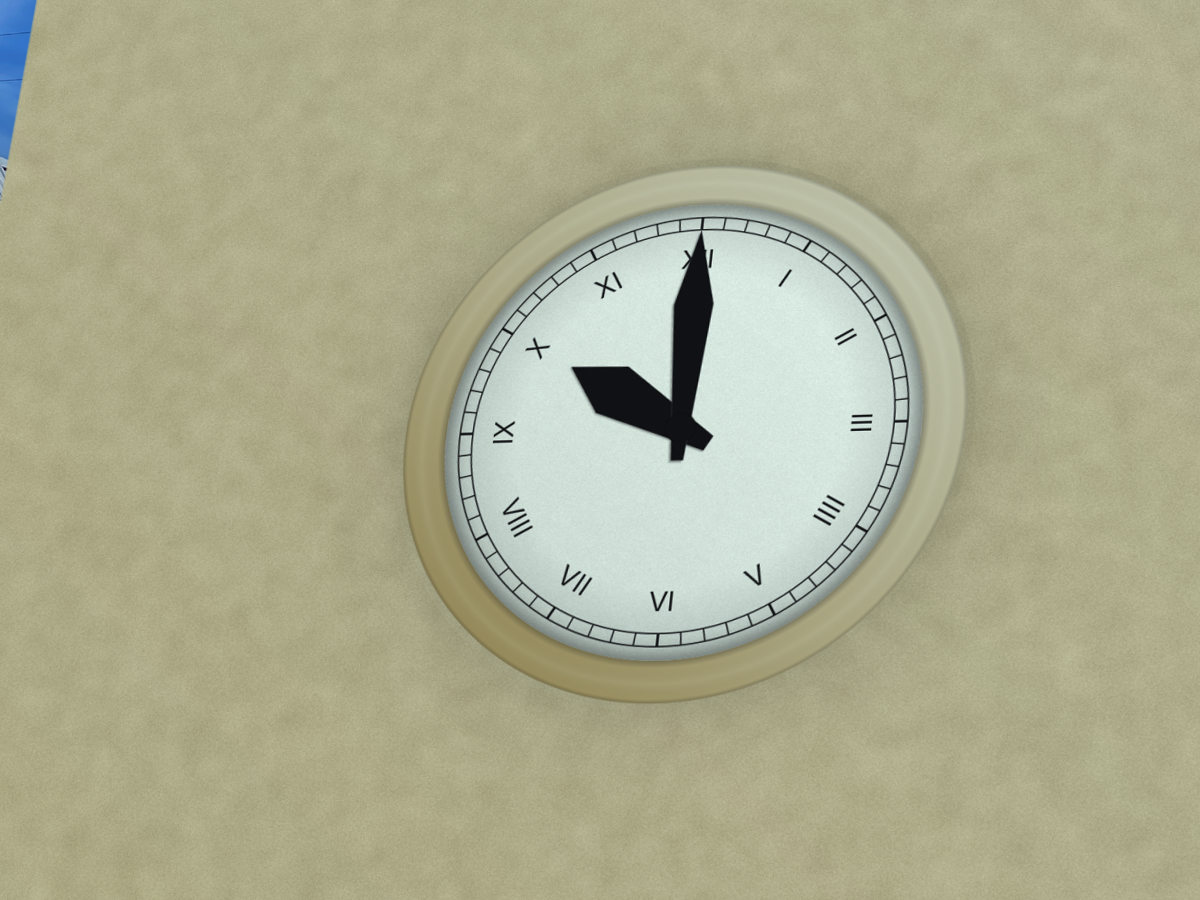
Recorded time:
10h00
